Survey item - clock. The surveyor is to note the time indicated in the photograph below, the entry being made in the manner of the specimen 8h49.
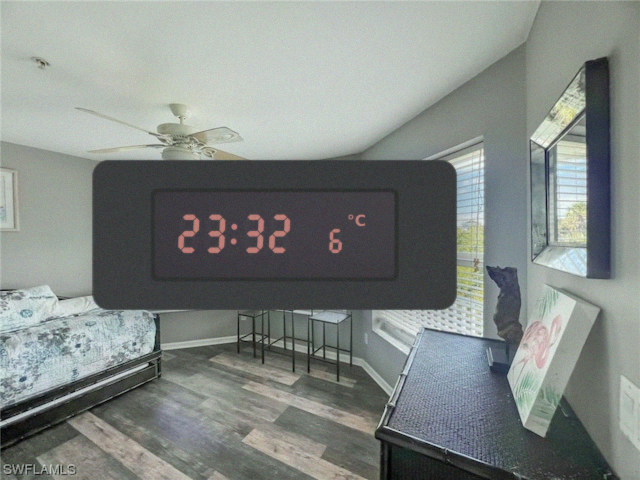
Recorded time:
23h32
